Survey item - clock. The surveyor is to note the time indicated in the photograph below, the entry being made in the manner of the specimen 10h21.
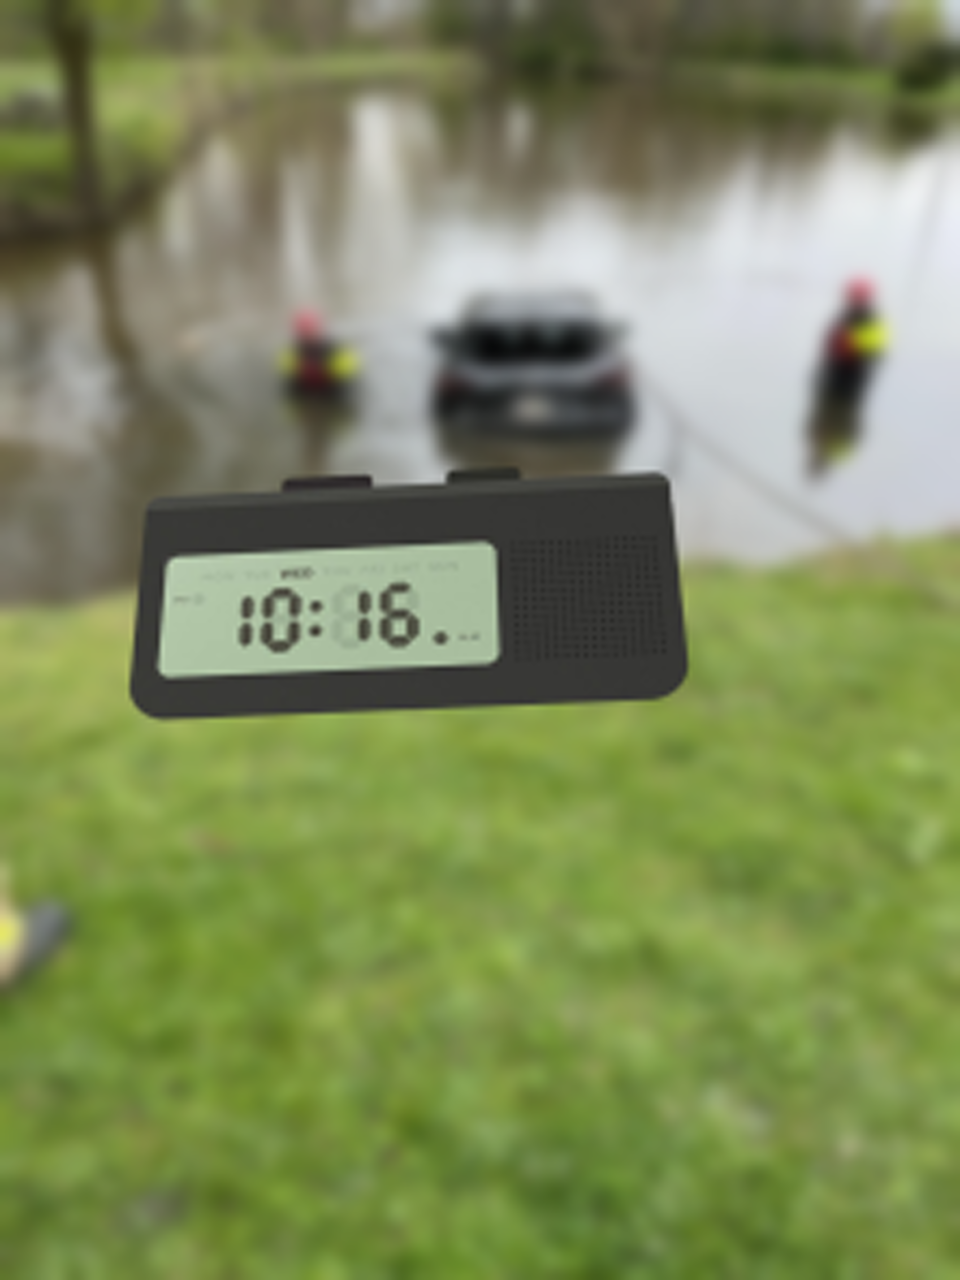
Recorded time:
10h16
